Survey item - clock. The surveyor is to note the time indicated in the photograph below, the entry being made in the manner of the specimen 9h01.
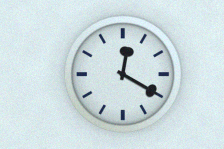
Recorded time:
12h20
